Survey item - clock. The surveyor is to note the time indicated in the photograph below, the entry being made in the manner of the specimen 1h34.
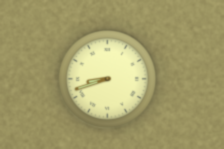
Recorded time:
8h42
